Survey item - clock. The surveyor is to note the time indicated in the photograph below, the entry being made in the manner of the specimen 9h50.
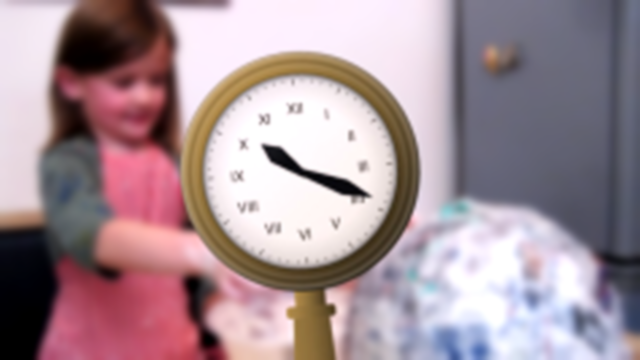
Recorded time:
10h19
